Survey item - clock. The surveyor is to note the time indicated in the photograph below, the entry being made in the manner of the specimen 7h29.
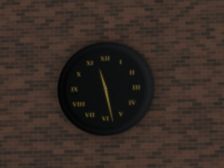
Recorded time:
11h28
